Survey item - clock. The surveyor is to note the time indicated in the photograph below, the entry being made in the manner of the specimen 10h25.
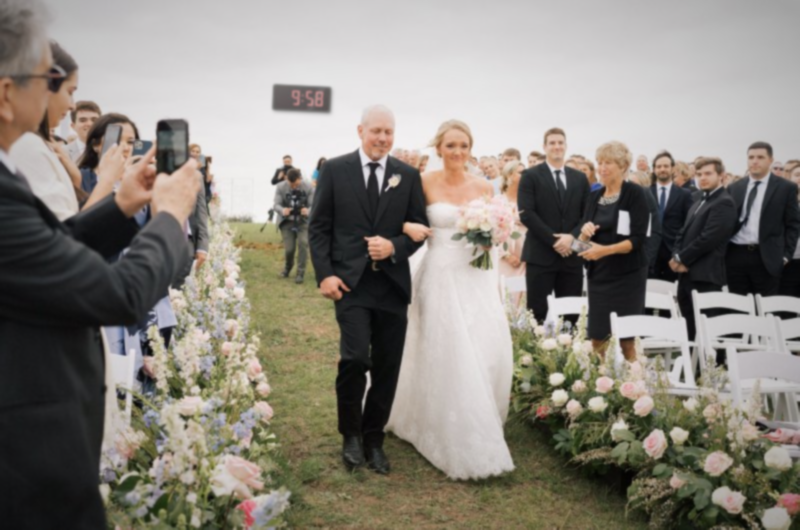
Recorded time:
9h58
